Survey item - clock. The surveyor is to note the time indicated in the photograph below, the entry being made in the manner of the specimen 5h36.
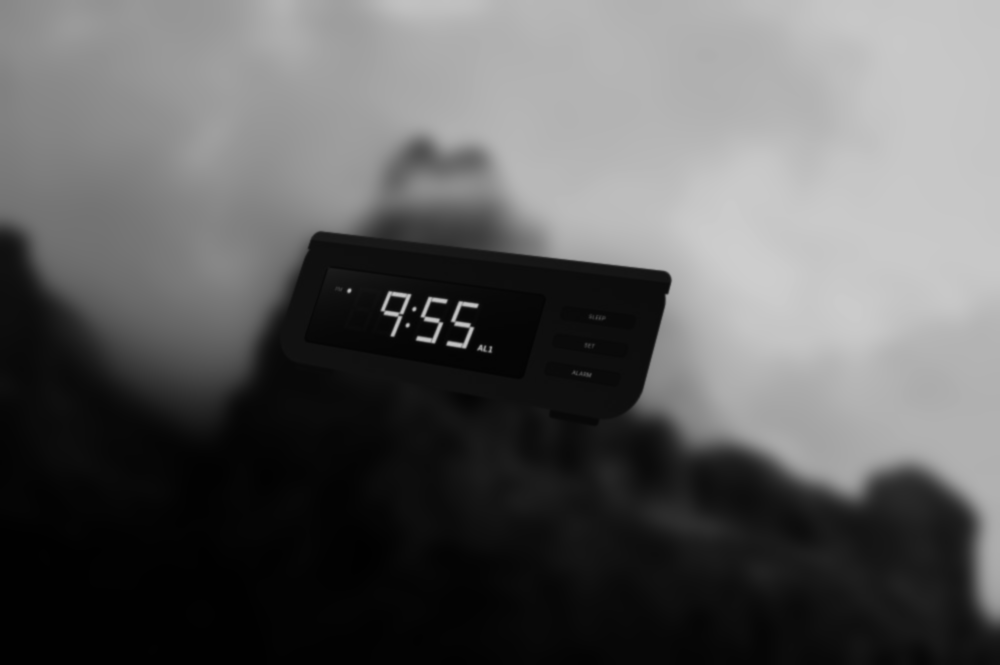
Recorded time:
9h55
